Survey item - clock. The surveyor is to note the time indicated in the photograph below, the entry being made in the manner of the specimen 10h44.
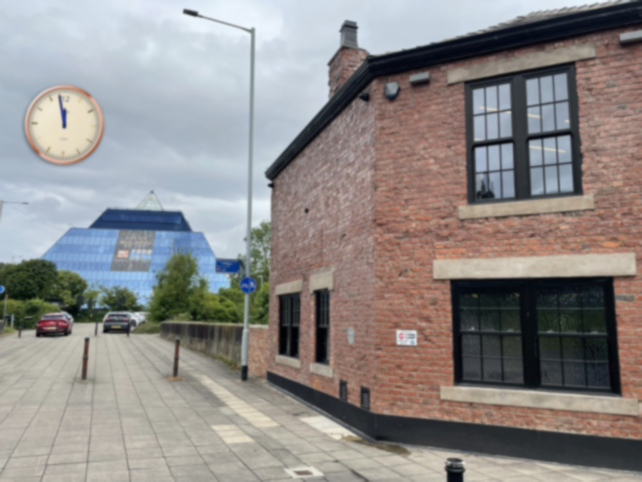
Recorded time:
11h58
